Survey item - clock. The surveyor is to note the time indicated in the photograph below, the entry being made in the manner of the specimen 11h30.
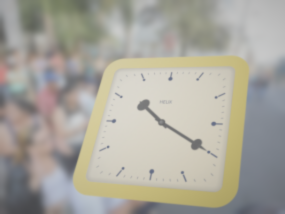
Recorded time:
10h20
